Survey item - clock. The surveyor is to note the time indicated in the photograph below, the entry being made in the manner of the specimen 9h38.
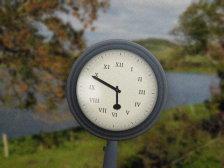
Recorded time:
5h49
